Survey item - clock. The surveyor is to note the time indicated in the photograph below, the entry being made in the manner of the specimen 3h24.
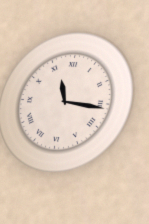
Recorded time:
11h16
